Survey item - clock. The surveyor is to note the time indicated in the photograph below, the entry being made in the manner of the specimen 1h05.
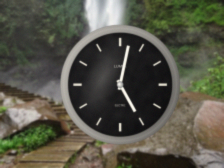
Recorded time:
5h02
